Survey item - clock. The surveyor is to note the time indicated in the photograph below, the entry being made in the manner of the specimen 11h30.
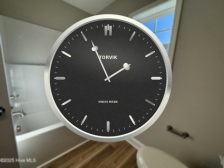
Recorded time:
1h56
